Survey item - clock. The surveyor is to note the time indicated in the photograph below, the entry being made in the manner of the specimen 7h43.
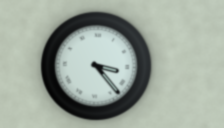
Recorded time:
3h23
